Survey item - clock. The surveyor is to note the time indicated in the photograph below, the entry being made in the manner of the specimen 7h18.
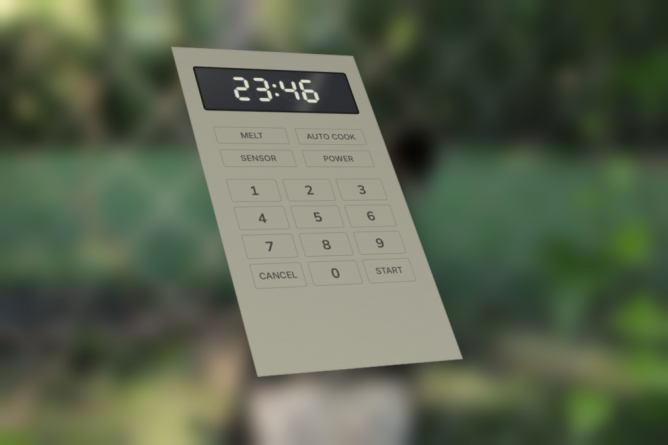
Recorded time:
23h46
